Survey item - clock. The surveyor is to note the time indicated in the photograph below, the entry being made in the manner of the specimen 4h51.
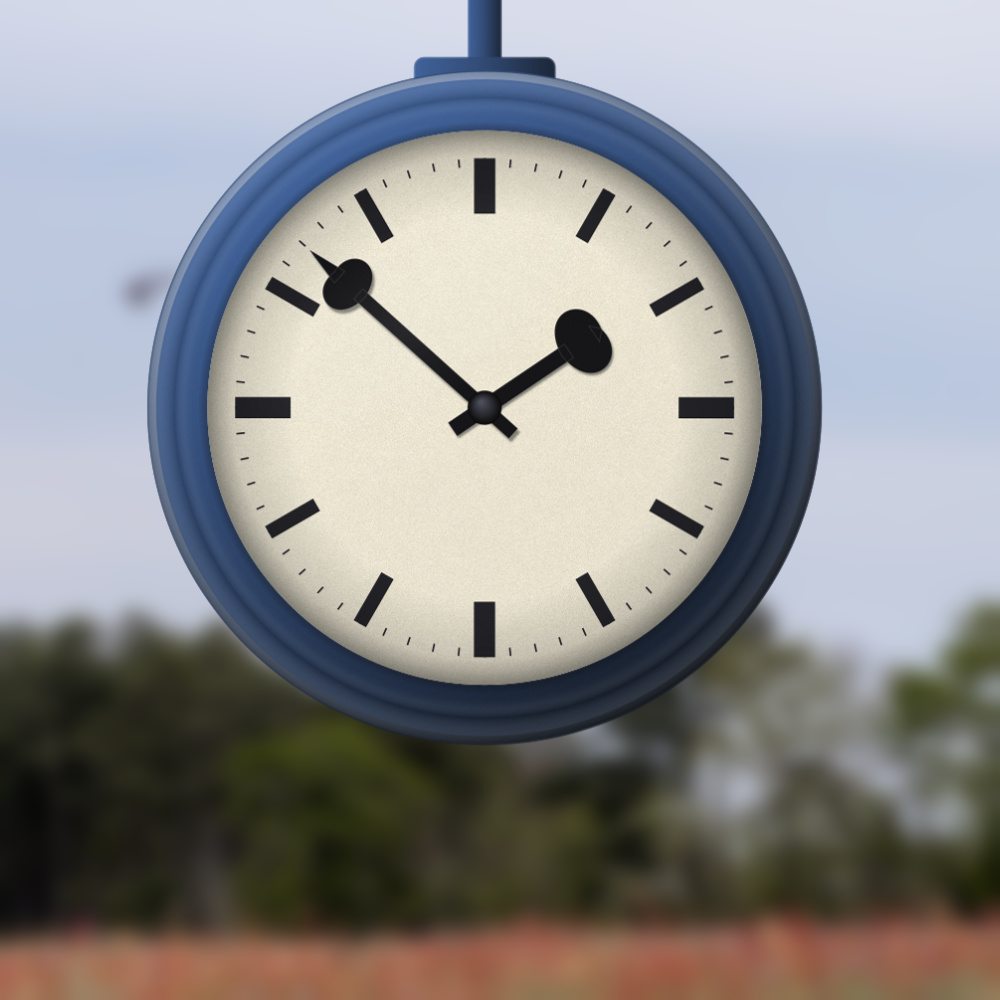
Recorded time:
1h52
